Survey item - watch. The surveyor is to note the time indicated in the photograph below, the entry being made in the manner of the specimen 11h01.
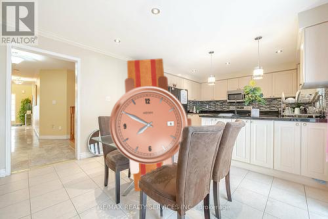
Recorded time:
7h50
